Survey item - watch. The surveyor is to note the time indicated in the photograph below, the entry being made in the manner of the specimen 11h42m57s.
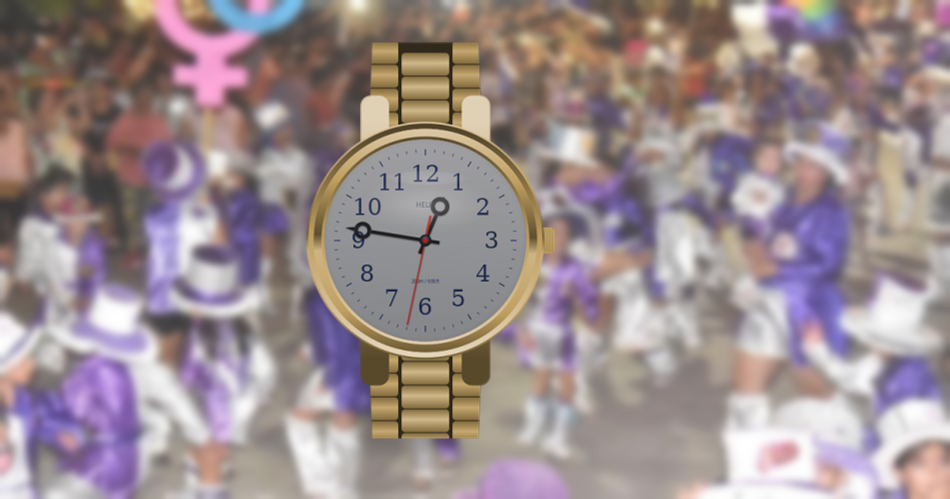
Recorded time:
12h46m32s
